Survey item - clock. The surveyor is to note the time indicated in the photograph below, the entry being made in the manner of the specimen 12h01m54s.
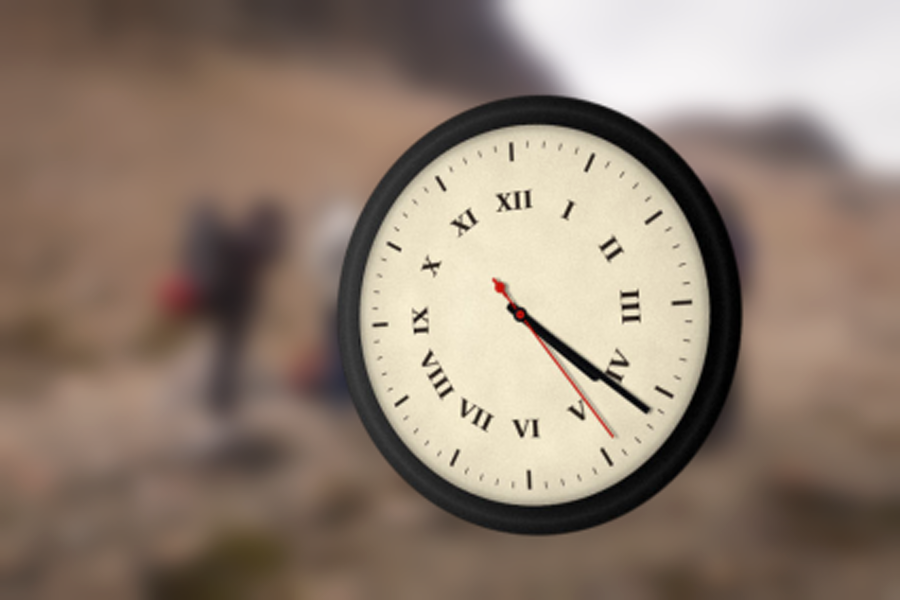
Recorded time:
4h21m24s
